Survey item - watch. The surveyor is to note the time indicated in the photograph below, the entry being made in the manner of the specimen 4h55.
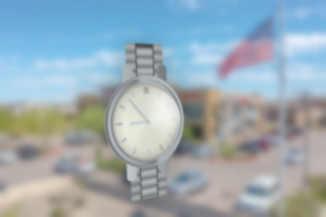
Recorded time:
8h53
